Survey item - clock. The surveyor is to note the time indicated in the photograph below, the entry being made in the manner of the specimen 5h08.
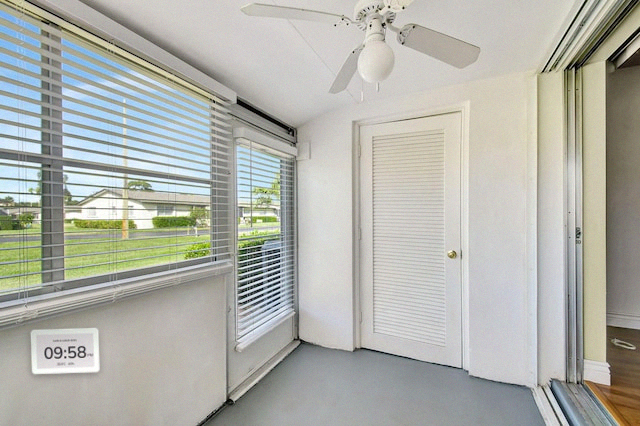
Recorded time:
9h58
